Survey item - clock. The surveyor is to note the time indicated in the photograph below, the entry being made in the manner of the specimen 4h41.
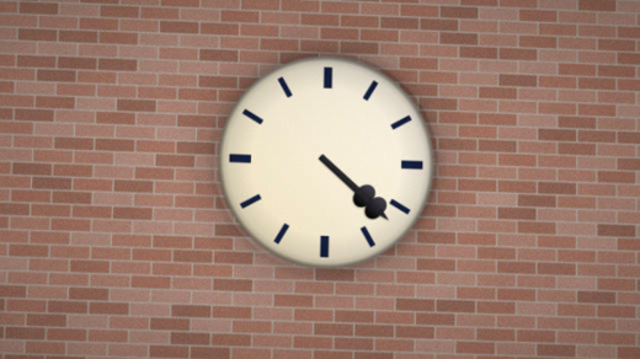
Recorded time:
4h22
